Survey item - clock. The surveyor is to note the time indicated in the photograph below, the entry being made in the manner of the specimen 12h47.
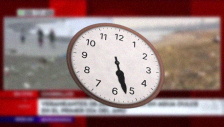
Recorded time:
5h27
